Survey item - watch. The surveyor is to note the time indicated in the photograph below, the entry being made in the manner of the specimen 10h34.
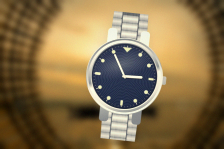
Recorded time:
2h55
